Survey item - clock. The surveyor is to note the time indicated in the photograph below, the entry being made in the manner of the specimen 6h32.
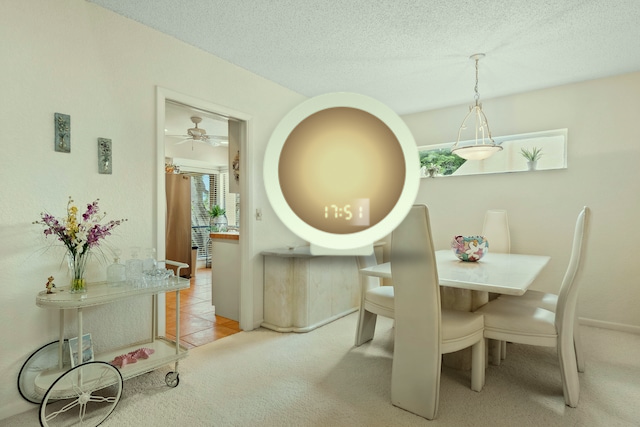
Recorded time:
17h51
